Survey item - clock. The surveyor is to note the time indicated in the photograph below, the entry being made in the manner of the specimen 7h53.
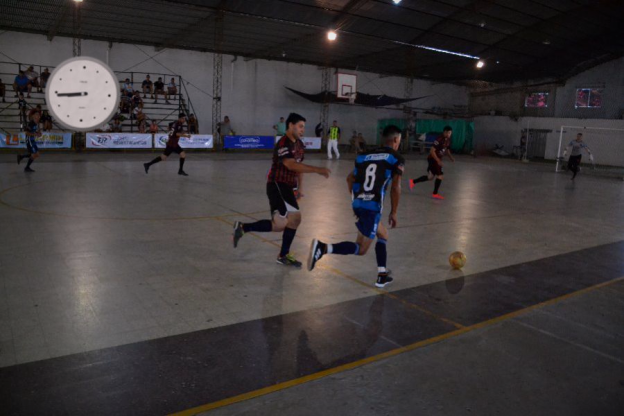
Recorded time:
8h44
